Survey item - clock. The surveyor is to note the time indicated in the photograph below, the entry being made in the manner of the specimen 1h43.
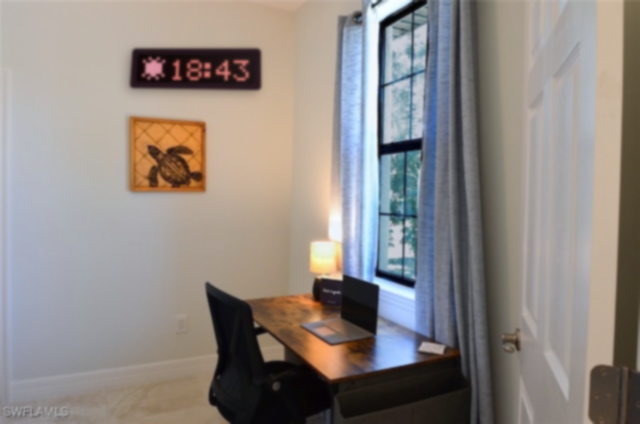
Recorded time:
18h43
